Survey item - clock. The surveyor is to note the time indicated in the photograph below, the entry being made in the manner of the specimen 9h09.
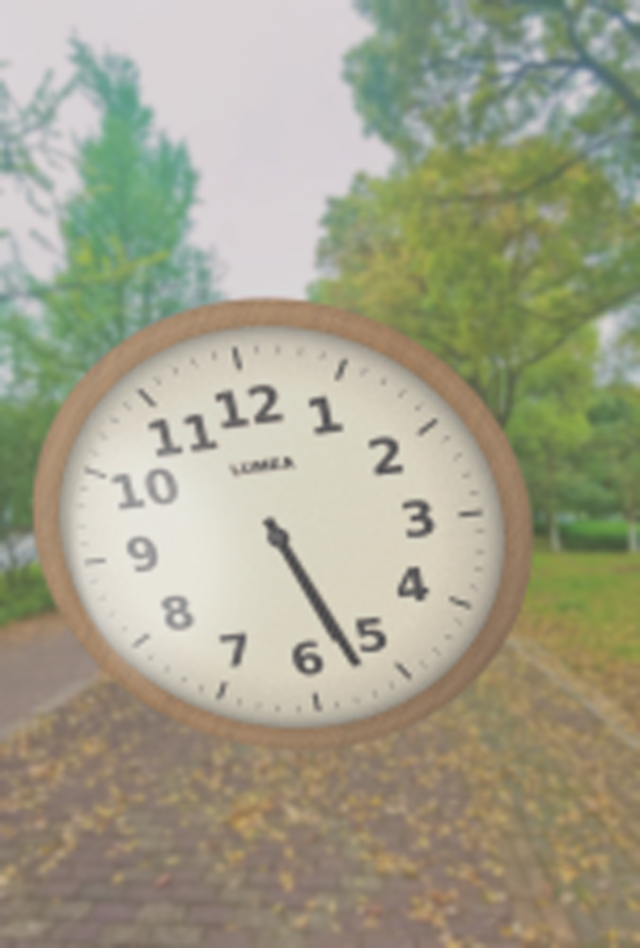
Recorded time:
5h27
